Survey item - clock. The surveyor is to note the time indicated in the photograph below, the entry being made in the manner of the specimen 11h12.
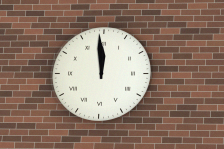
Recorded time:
11h59
